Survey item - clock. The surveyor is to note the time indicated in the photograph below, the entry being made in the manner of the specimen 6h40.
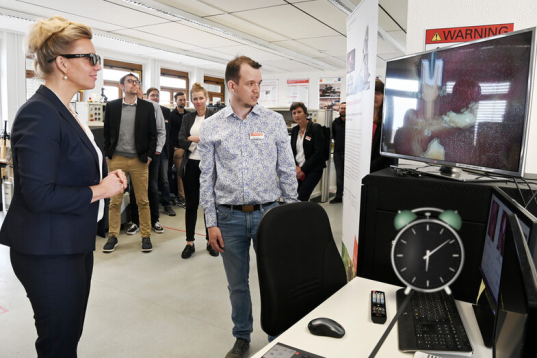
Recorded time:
6h09
